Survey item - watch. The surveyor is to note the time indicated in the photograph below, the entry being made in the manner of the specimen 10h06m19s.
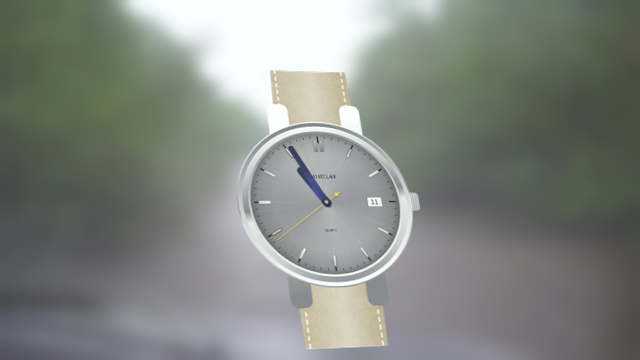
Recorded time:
10h55m39s
